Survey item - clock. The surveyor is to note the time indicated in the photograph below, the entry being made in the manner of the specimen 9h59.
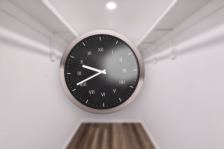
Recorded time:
9h41
